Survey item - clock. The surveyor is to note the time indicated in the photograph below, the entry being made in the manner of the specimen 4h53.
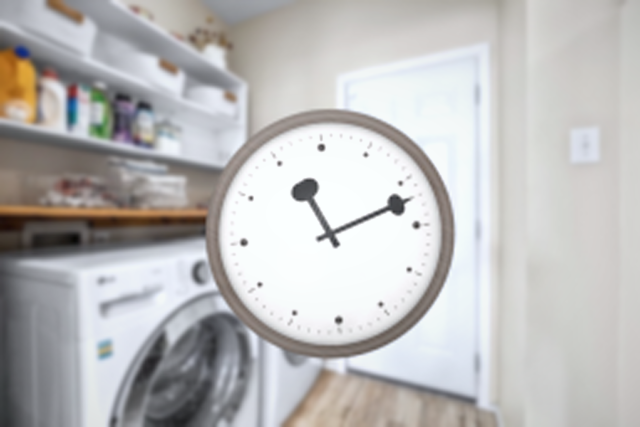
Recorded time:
11h12
